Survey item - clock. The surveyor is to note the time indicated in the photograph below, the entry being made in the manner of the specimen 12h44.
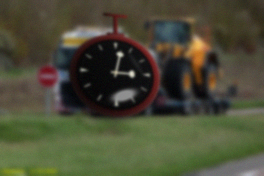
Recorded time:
3h02
